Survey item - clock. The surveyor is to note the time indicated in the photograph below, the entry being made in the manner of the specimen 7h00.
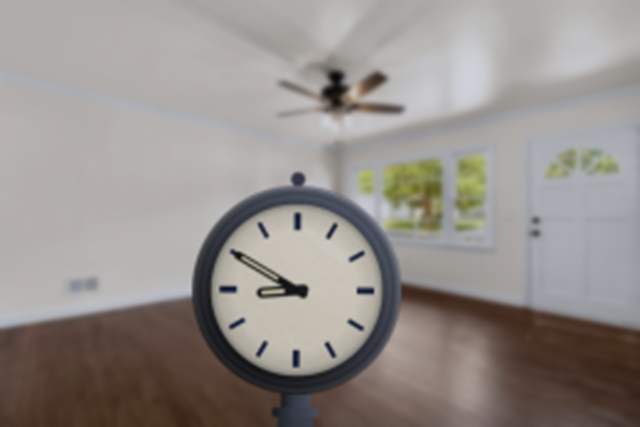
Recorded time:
8h50
